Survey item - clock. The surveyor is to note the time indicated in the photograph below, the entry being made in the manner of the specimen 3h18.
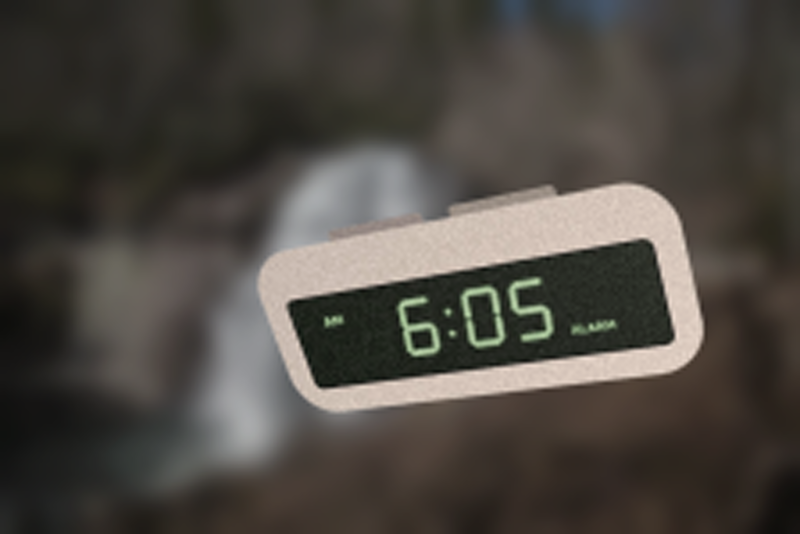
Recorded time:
6h05
